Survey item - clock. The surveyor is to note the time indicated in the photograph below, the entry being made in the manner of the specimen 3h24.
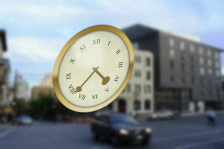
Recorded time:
4h38
